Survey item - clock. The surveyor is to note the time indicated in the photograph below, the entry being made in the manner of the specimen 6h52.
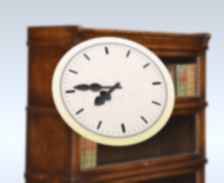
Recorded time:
7h46
